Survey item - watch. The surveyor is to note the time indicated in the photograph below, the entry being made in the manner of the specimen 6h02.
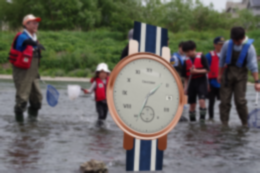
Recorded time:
1h34
